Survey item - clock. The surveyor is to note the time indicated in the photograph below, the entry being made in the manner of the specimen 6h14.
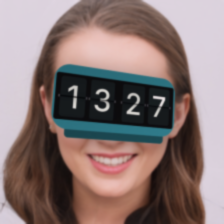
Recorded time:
13h27
